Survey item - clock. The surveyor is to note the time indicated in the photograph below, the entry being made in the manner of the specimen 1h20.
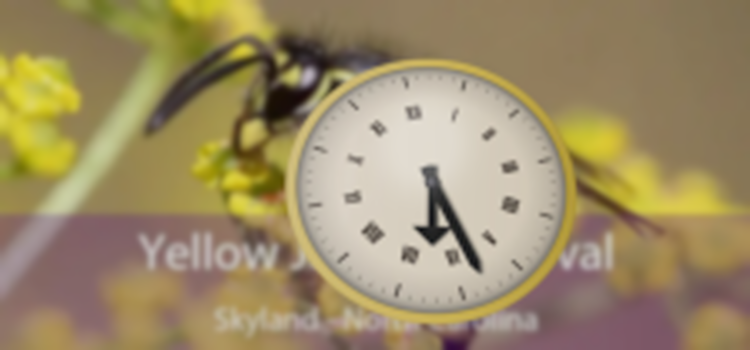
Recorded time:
6h28
